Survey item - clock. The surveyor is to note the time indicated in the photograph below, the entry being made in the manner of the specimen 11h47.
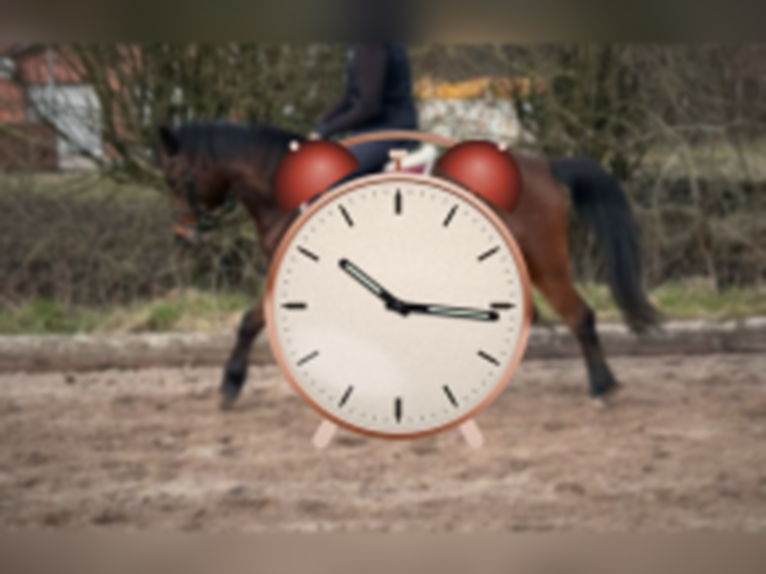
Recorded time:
10h16
